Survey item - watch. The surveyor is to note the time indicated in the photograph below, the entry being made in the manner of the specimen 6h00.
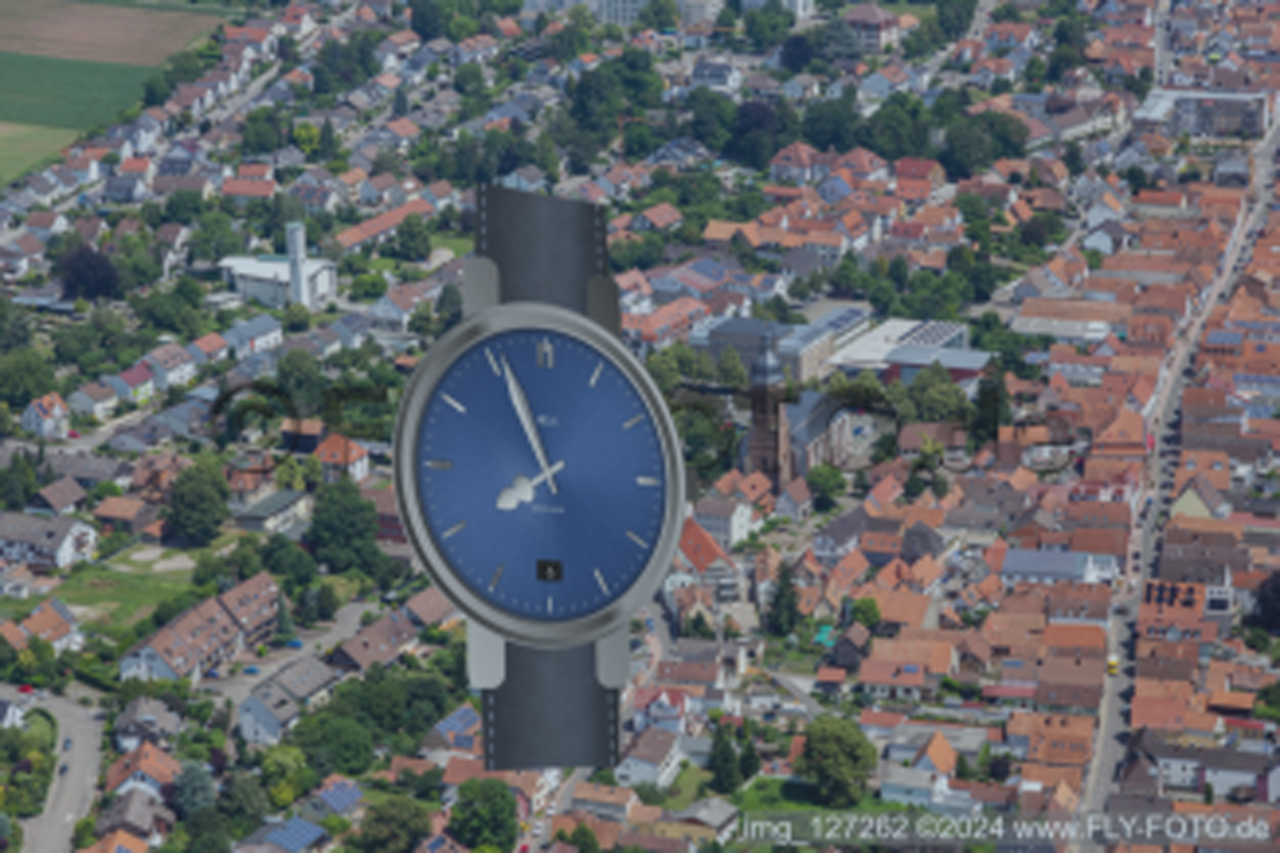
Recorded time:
7h56
